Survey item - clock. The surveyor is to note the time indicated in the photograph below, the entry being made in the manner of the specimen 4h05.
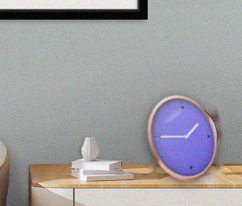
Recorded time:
1h45
